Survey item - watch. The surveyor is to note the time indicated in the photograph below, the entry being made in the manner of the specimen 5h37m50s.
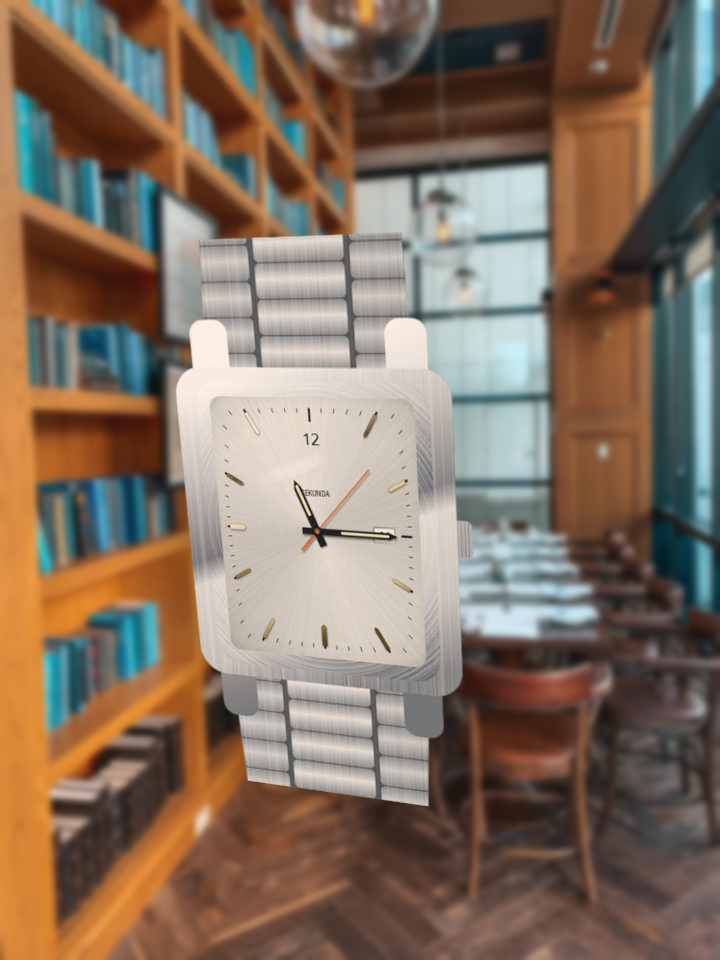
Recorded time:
11h15m07s
